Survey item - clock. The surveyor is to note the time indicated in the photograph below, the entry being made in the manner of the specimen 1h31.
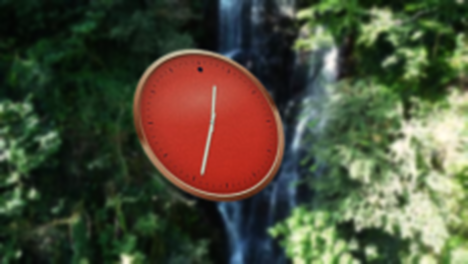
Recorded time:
12h34
